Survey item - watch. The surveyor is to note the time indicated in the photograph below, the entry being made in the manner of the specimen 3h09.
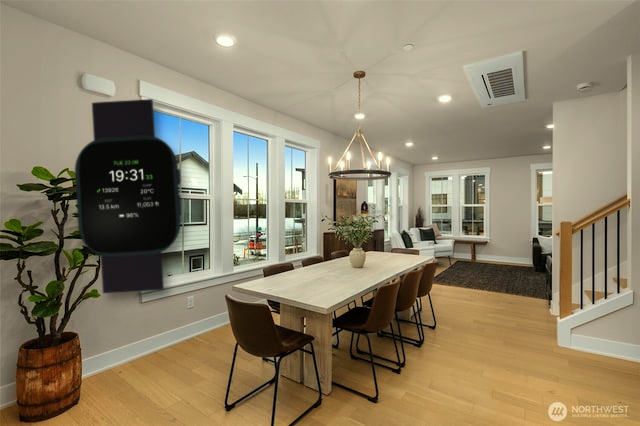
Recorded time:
19h31
